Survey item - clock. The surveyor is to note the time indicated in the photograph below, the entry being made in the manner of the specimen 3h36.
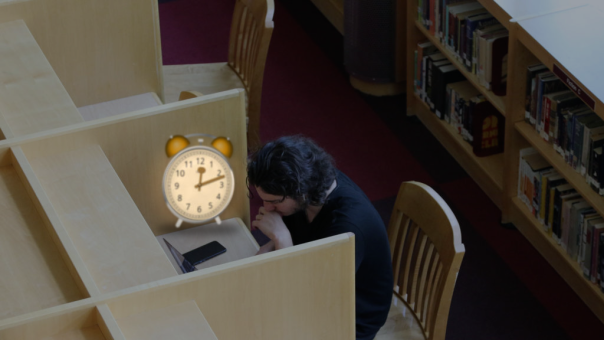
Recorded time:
12h12
